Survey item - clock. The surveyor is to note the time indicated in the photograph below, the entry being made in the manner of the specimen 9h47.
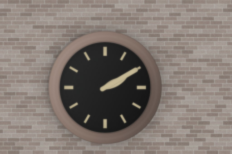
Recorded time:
2h10
